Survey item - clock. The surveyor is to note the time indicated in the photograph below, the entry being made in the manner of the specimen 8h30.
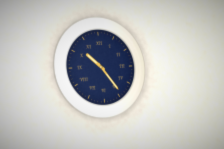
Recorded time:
10h24
